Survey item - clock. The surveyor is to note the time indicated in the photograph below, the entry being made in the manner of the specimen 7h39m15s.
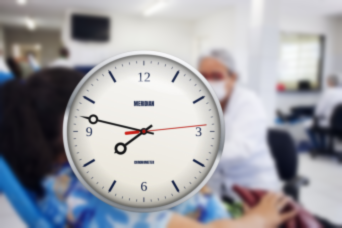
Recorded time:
7h47m14s
